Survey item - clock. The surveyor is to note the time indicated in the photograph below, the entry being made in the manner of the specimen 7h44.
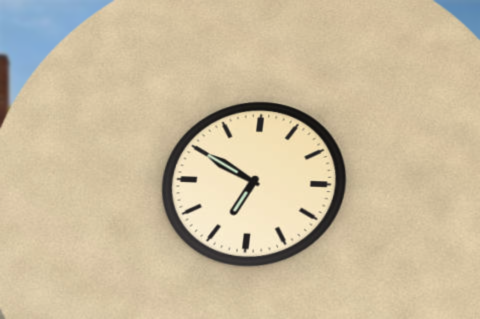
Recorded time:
6h50
